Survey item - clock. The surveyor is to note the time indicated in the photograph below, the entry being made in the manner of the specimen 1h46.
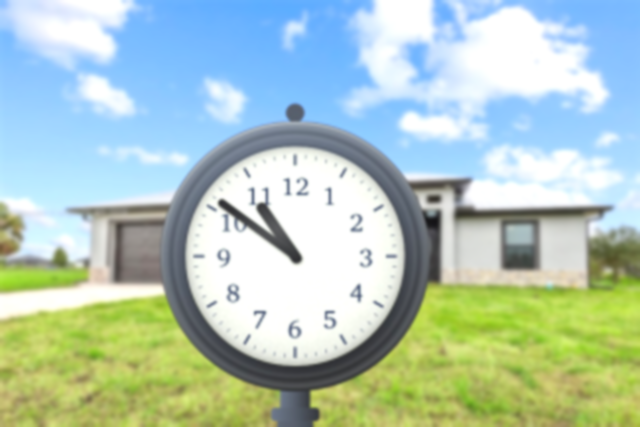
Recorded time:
10h51
